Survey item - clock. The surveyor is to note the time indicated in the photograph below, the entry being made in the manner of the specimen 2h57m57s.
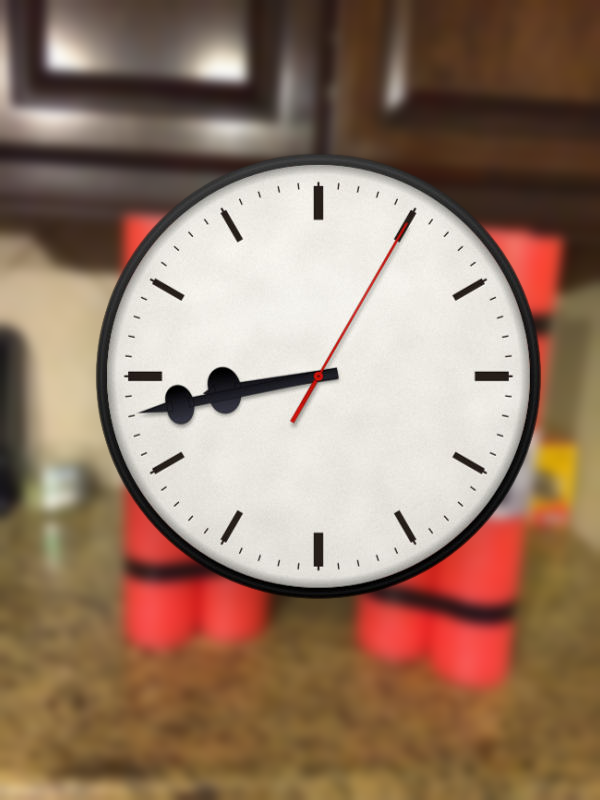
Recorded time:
8h43m05s
